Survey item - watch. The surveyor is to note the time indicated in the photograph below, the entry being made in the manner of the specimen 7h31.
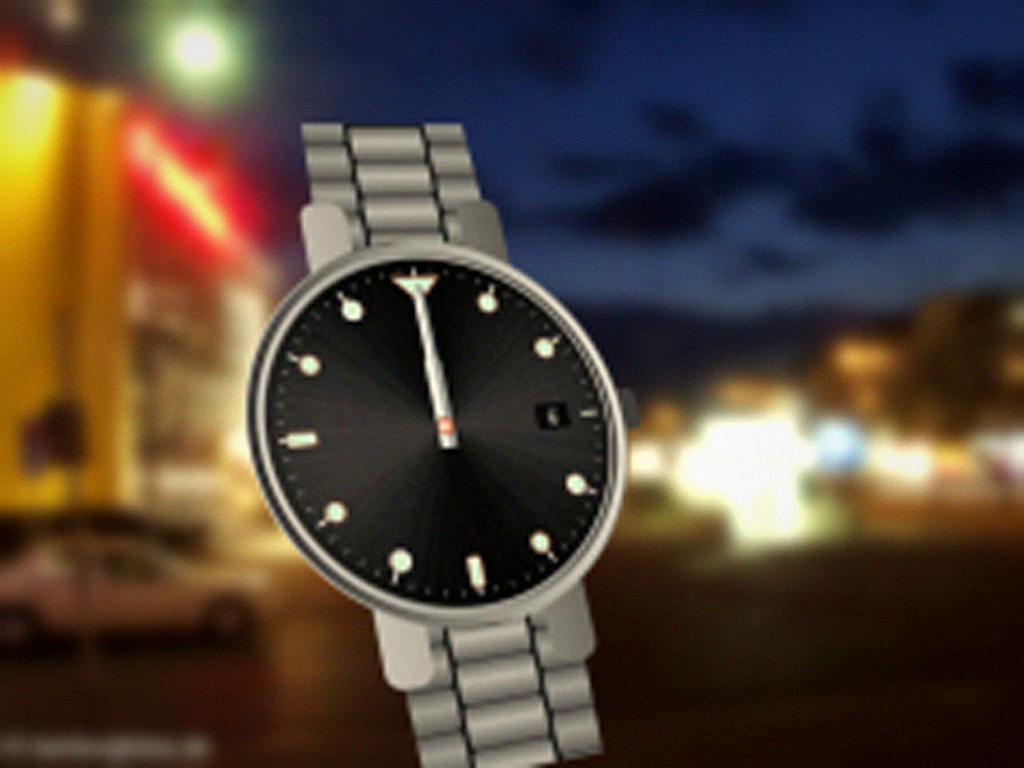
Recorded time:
12h00
